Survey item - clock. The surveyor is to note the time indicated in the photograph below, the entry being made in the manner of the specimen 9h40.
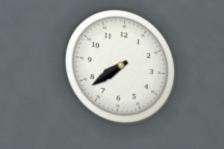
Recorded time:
7h38
